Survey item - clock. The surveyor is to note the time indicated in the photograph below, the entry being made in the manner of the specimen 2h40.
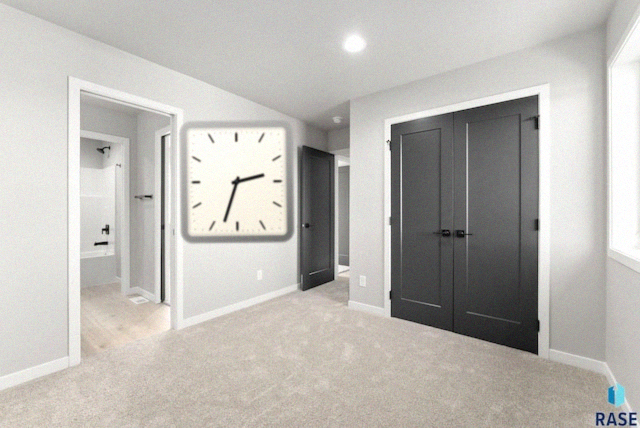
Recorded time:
2h33
